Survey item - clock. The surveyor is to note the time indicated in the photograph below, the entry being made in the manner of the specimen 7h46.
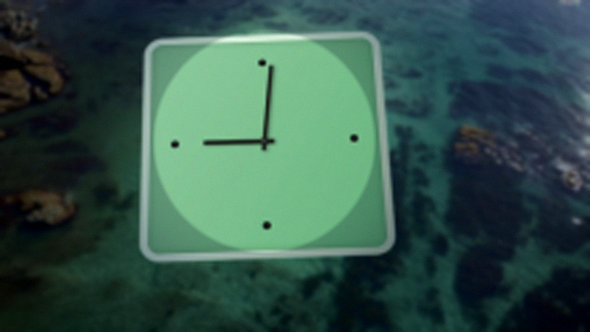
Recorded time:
9h01
